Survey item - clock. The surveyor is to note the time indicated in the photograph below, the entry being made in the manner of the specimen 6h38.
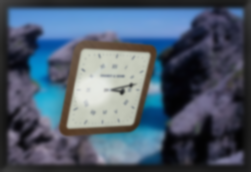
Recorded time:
3h13
